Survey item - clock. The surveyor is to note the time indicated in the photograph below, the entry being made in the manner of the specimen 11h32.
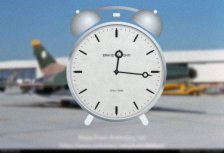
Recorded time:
12h16
